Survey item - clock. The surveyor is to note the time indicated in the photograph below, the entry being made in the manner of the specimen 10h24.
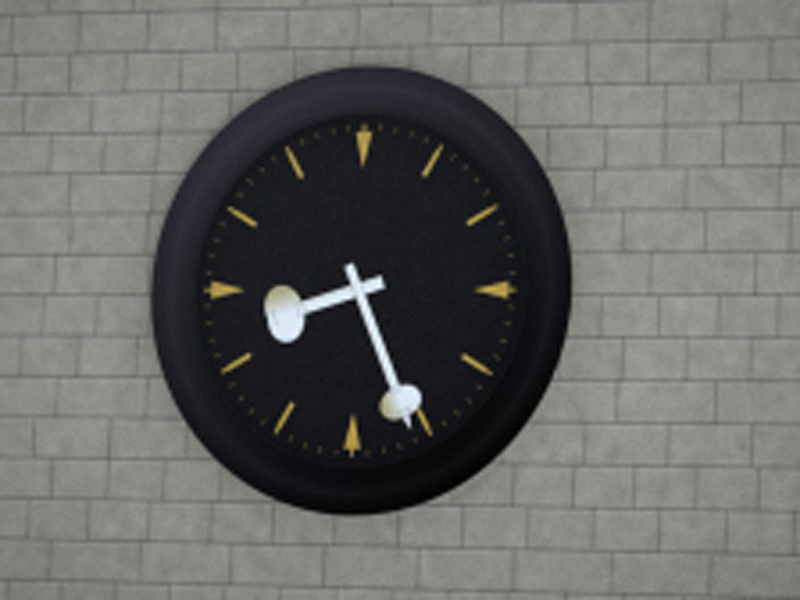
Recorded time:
8h26
